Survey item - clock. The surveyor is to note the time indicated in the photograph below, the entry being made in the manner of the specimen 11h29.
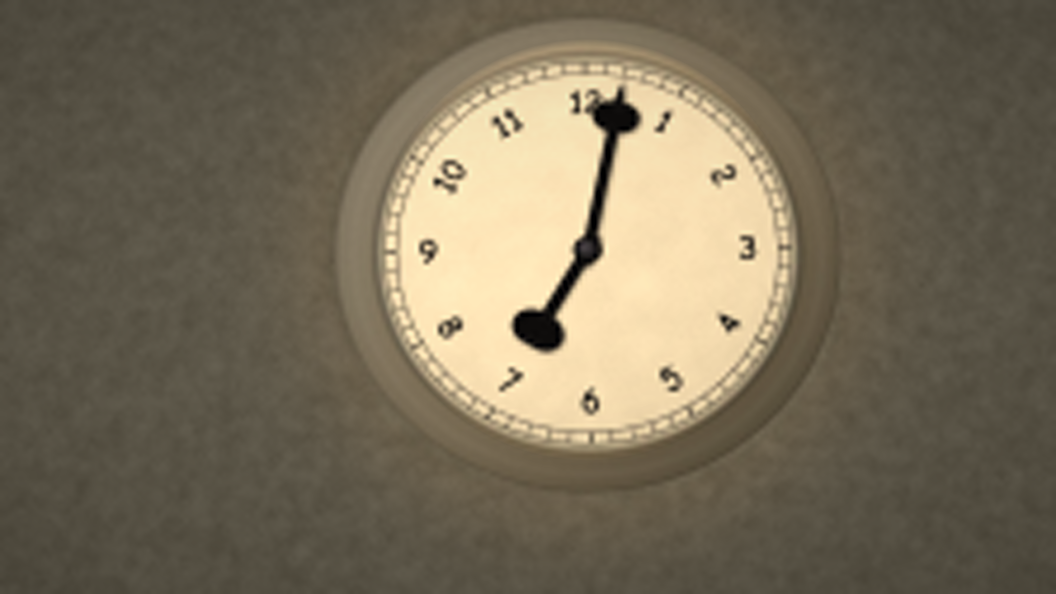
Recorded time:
7h02
